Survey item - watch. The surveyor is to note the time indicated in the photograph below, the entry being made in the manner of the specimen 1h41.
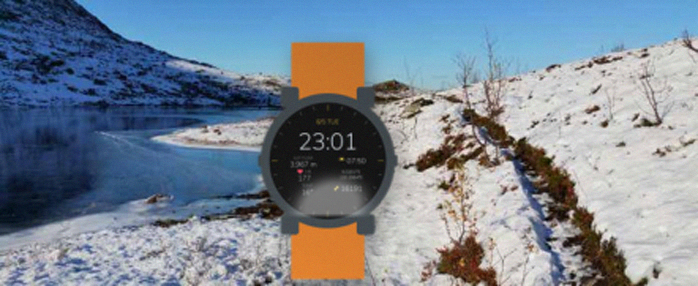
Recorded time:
23h01
